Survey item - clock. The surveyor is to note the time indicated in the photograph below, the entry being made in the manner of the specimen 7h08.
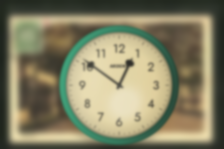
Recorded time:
12h51
